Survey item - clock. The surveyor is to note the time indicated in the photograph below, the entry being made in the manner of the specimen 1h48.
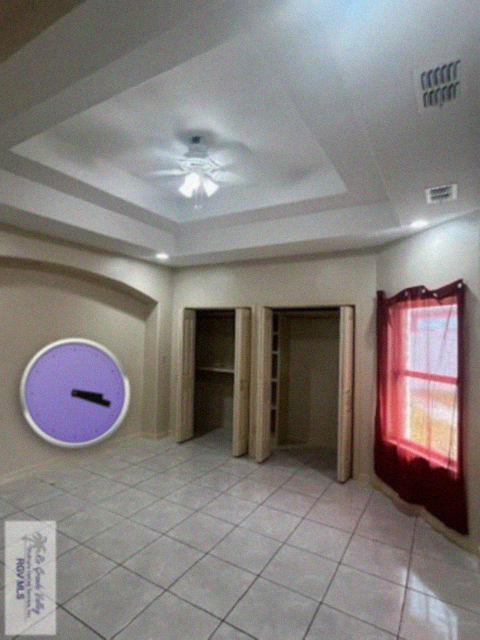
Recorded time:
3h18
